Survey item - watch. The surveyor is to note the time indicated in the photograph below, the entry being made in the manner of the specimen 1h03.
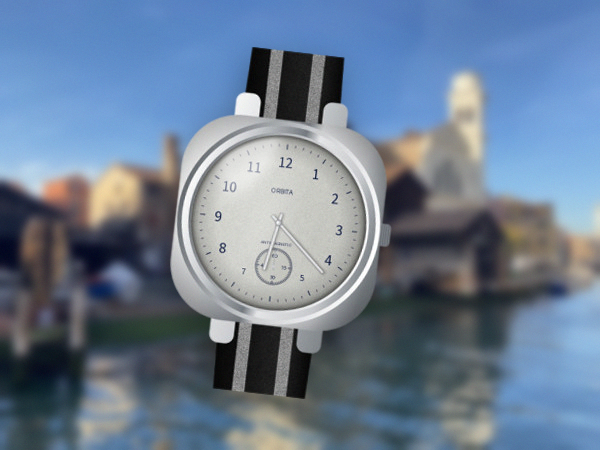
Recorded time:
6h22
